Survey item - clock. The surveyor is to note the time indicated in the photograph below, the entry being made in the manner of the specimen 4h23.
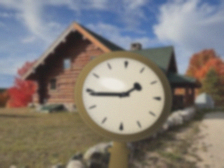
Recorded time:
1h44
